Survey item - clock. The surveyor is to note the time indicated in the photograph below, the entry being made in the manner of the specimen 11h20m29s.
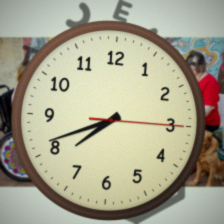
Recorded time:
7h41m15s
